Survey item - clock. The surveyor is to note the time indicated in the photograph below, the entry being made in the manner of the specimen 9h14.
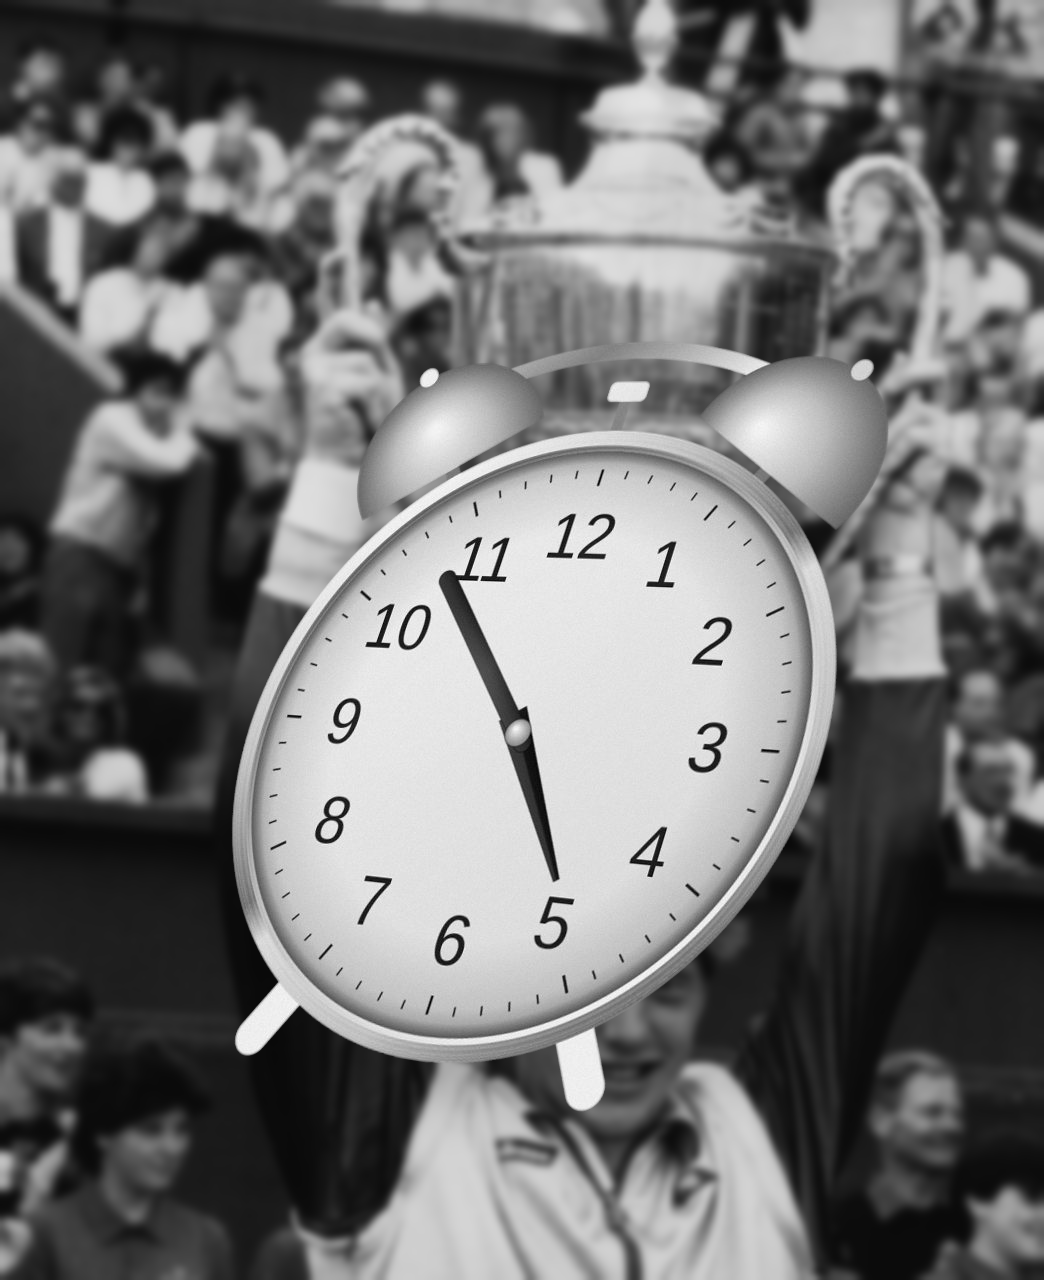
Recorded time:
4h53
